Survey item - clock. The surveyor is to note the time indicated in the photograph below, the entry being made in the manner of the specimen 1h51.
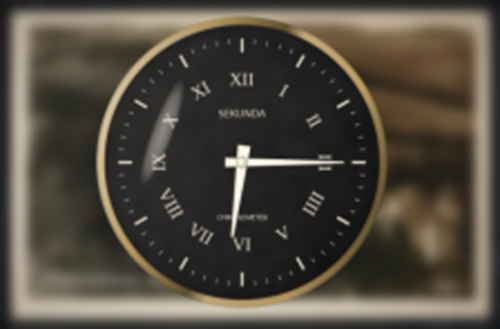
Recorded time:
6h15
